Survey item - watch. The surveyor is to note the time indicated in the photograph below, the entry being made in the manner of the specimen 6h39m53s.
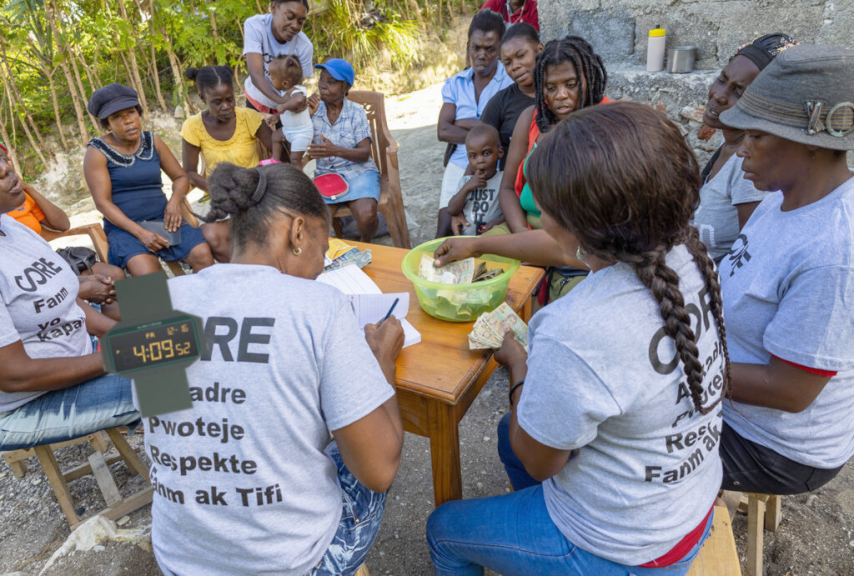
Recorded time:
4h09m52s
